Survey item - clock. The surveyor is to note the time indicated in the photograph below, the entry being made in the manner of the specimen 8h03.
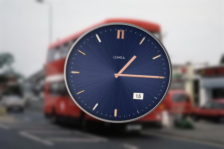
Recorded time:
1h15
